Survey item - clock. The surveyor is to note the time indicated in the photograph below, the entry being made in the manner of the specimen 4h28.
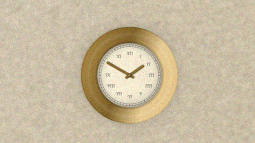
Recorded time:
1h50
